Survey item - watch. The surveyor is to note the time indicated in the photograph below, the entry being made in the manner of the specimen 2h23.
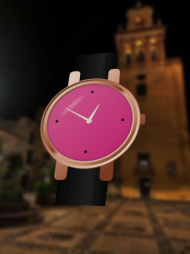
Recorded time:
12h50
